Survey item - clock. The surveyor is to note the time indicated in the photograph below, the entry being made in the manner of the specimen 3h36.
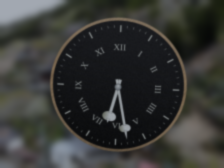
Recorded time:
6h28
